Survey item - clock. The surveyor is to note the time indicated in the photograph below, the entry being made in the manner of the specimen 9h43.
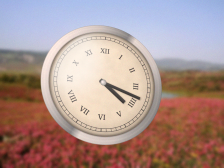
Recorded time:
4h18
